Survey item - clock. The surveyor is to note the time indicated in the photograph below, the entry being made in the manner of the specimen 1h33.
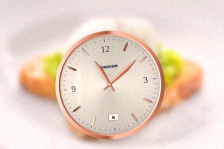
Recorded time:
11h09
